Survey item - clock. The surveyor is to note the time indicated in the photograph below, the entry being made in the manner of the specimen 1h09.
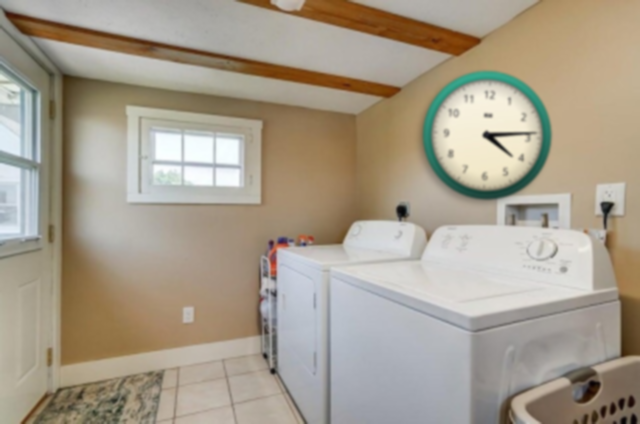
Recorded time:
4h14
